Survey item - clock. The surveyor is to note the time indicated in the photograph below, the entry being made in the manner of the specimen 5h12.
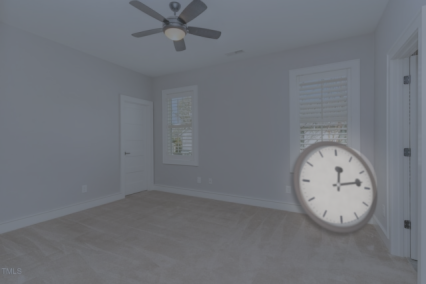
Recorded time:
12h13
